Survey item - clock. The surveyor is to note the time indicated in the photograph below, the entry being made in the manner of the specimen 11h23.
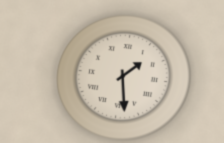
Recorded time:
1h28
